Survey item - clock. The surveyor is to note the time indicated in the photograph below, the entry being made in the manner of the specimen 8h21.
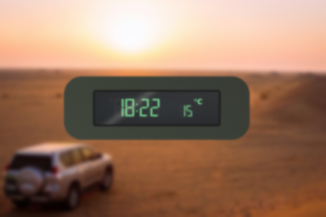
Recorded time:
18h22
